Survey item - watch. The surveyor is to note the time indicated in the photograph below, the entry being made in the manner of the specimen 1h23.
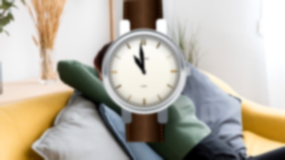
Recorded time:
10h59
